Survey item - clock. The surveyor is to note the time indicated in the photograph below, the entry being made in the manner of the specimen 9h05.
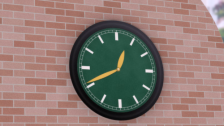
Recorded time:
12h41
